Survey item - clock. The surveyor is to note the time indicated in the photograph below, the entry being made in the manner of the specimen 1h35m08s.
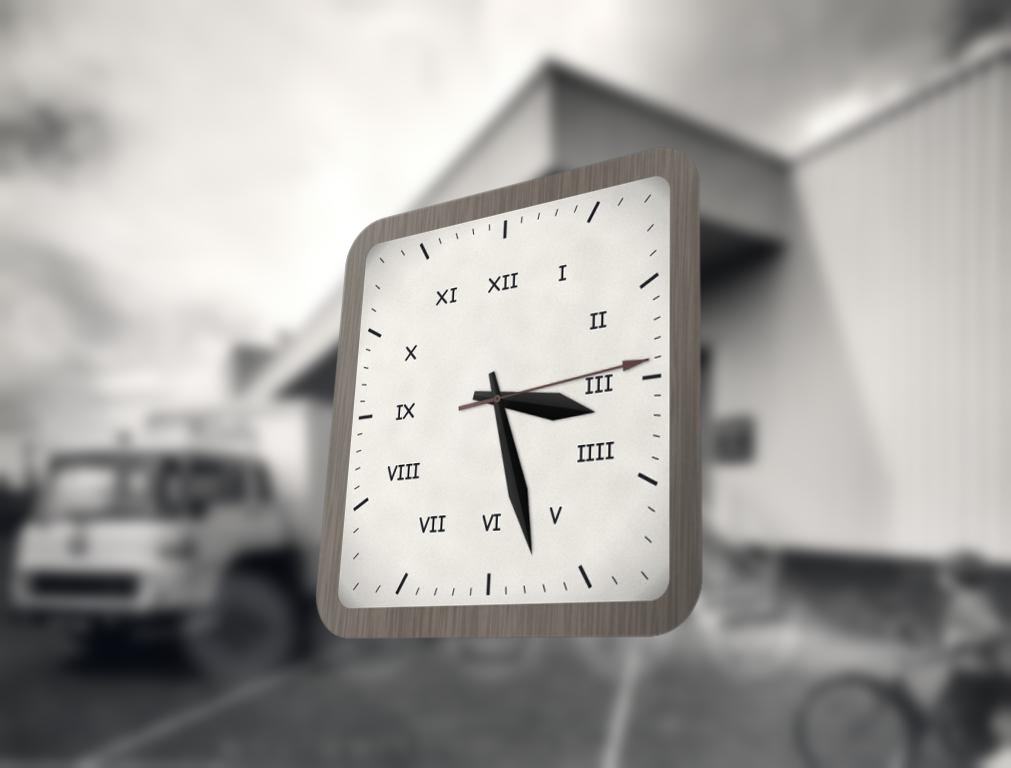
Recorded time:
3h27m14s
